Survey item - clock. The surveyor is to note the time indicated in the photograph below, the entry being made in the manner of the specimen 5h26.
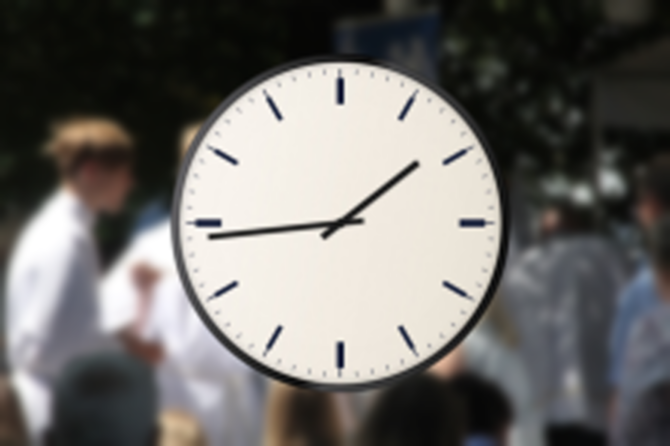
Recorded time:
1h44
